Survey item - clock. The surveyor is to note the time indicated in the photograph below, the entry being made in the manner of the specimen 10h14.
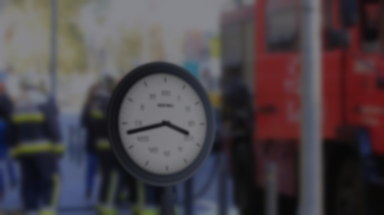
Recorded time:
3h43
